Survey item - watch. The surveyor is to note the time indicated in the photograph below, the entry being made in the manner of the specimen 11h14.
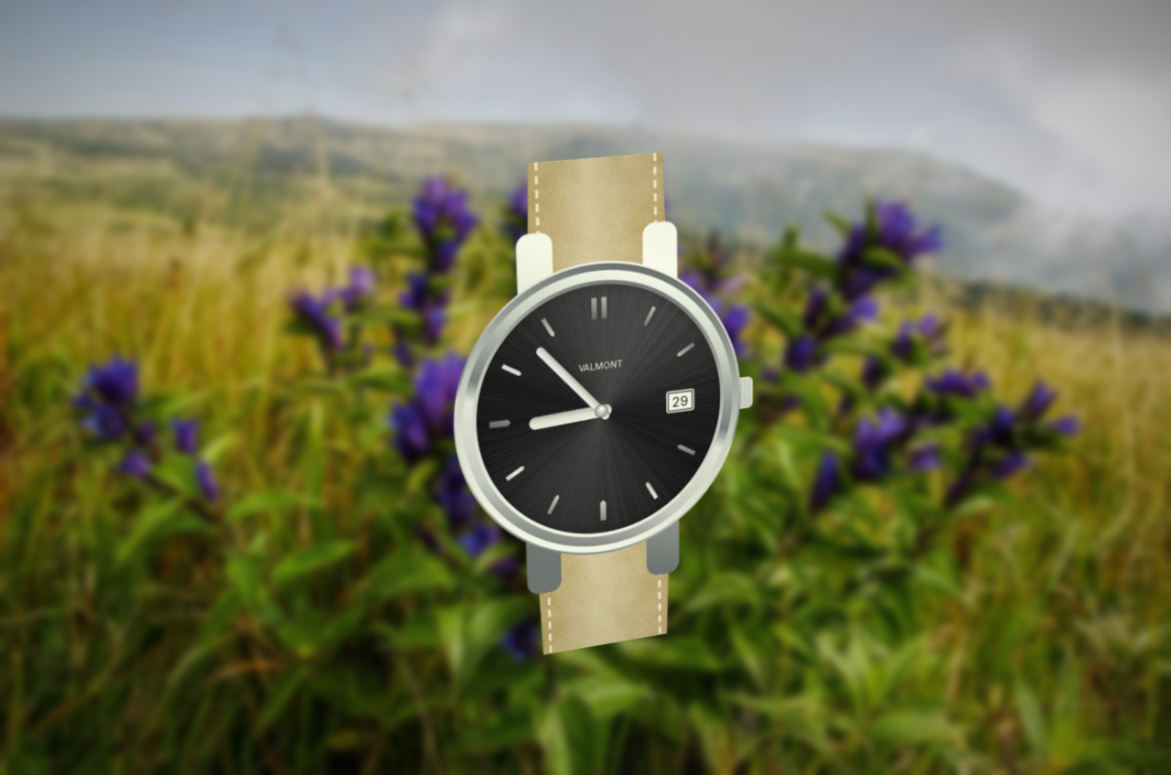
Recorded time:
8h53
